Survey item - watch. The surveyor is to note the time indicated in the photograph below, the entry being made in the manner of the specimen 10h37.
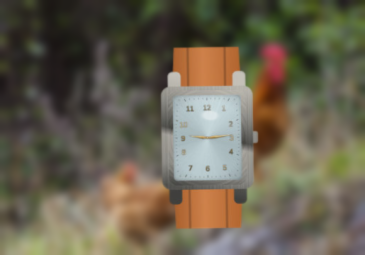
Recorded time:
9h14
